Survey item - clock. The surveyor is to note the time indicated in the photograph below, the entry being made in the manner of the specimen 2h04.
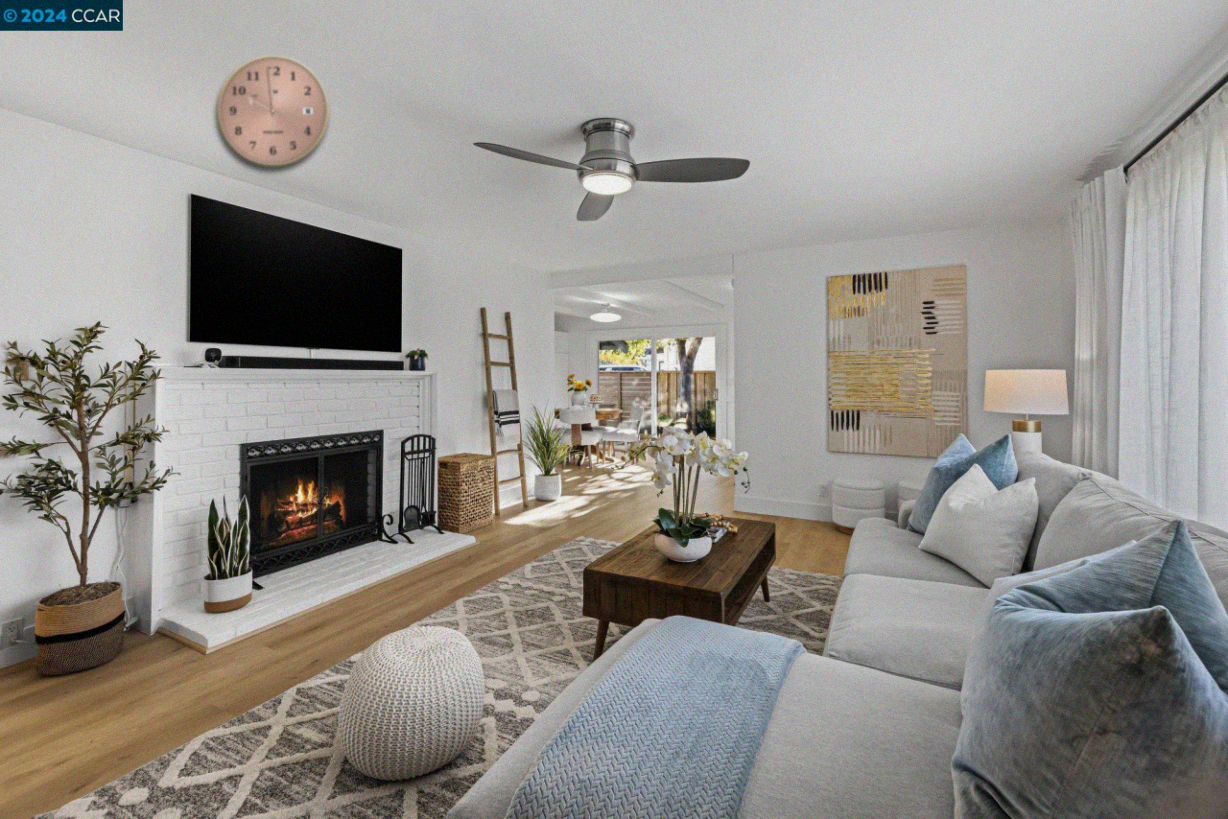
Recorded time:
9h59
